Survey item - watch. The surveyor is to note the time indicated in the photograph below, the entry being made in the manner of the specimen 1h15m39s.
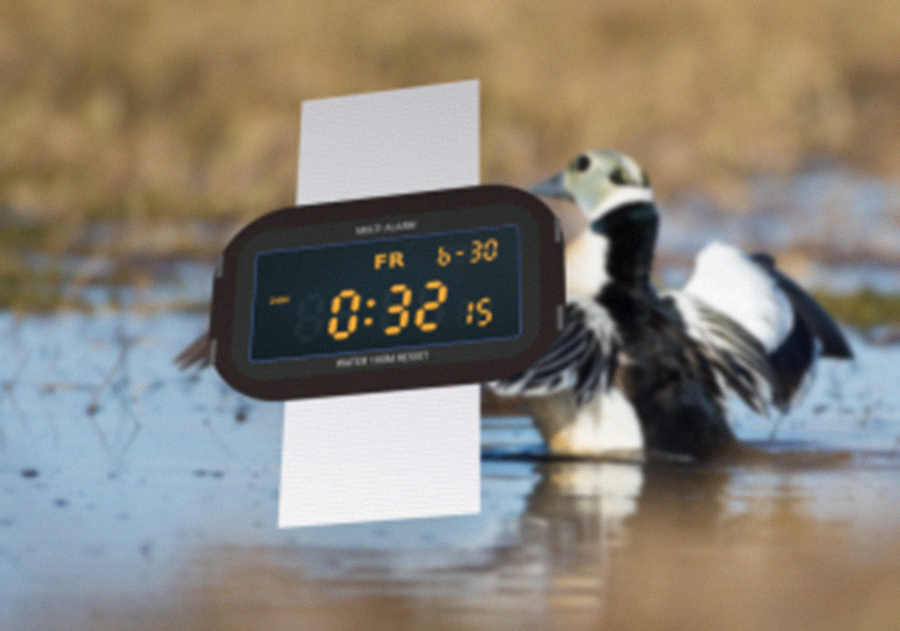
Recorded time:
0h32m15s
